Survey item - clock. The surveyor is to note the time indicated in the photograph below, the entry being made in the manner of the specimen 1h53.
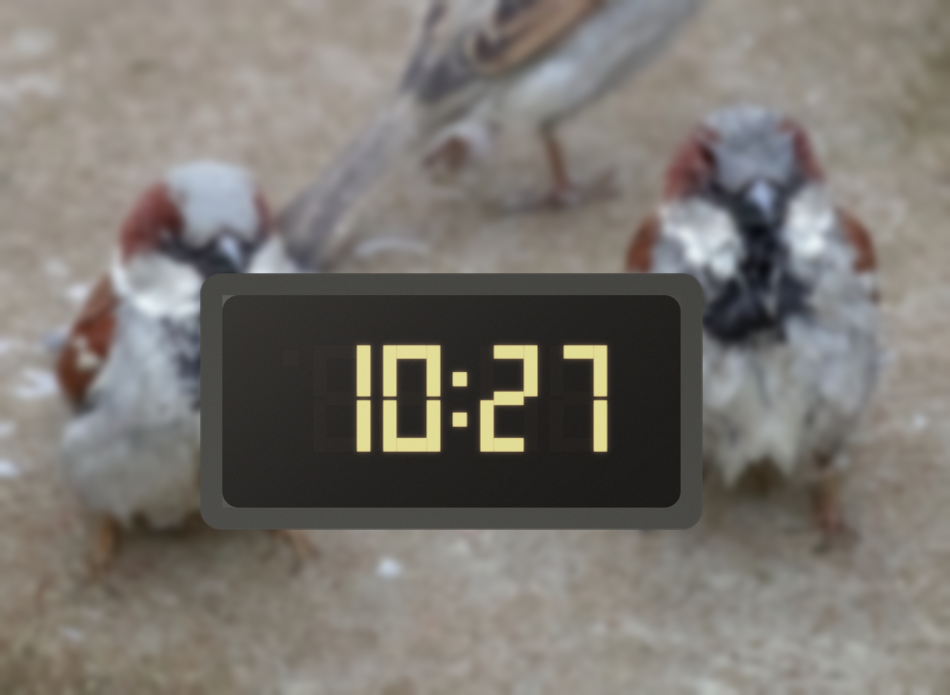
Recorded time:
10h27
